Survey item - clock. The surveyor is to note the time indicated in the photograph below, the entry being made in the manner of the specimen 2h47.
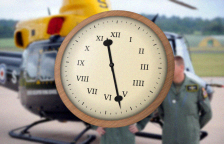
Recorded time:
11h27
